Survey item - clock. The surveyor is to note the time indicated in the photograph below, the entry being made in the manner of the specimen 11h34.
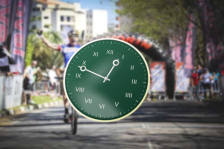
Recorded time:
12h48
